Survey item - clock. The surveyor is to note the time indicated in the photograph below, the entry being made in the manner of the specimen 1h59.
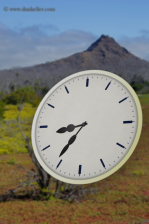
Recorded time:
8h36
